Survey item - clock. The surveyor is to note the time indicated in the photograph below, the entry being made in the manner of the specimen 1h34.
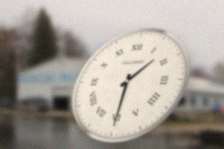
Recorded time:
1h30
